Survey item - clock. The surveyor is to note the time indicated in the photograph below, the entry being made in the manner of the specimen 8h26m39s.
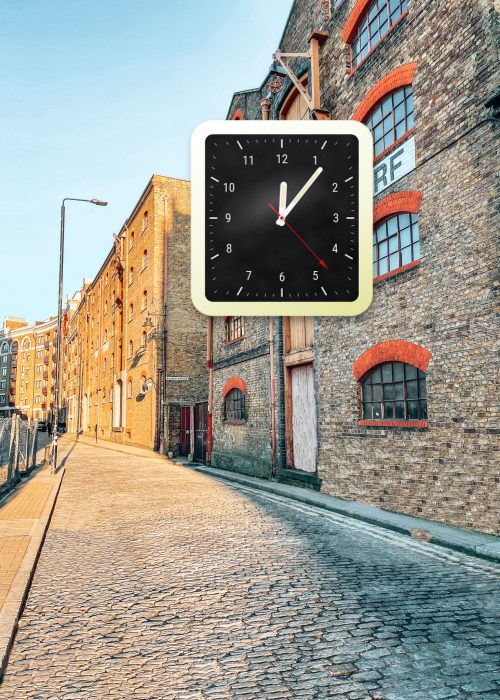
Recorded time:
12h06m23s
